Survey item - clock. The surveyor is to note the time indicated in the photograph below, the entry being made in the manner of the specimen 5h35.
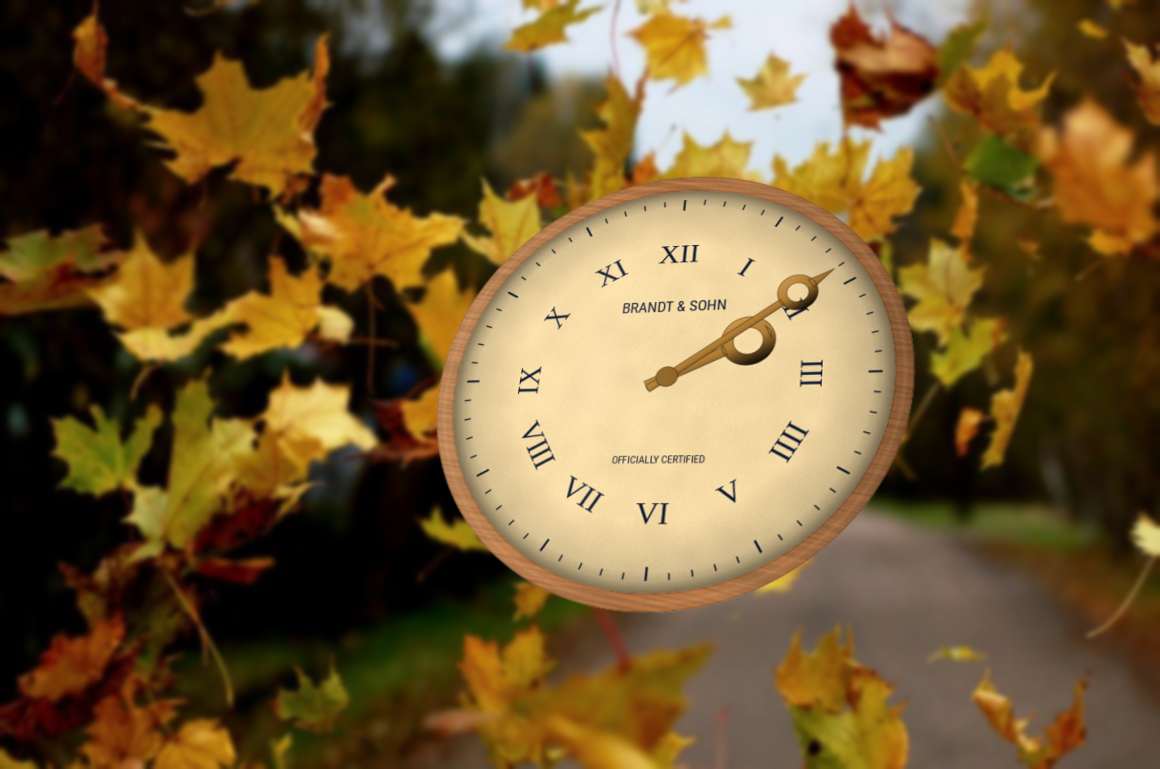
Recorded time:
2h09
